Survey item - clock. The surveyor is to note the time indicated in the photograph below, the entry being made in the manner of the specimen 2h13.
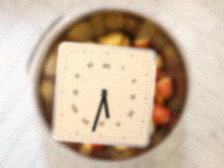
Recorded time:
5h32
